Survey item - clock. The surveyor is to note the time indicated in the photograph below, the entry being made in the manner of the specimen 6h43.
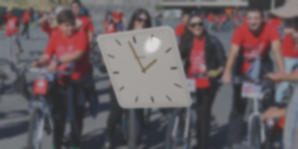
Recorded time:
1h58
